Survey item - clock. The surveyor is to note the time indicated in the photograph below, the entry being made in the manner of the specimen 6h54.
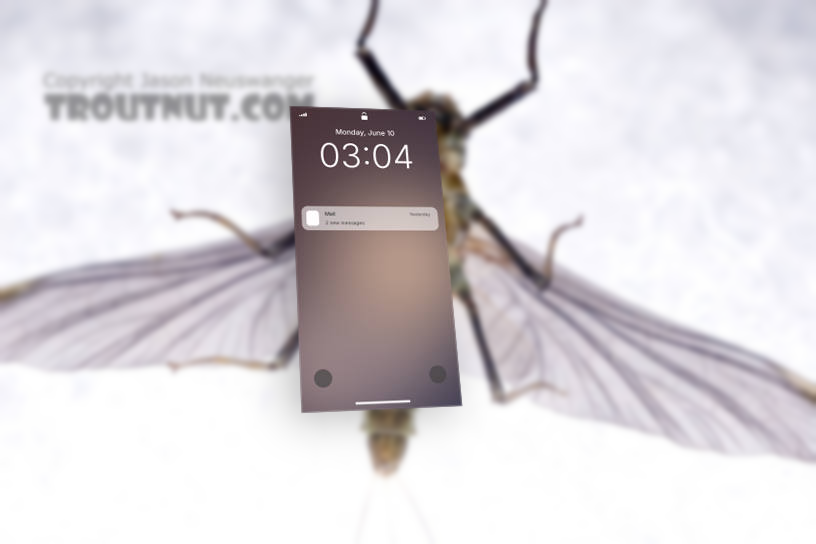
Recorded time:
3h04
